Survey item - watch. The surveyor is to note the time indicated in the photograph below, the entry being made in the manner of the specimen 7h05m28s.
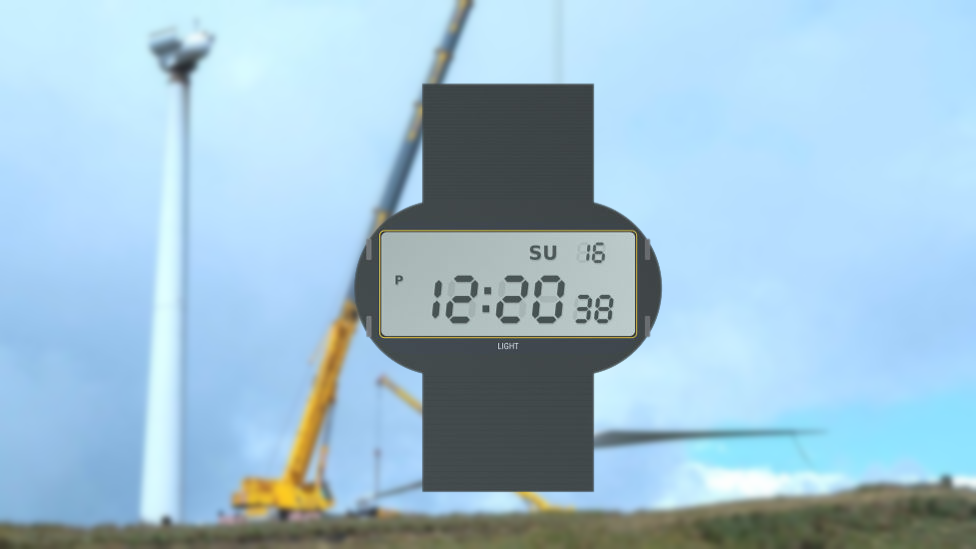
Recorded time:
12h20m38s
